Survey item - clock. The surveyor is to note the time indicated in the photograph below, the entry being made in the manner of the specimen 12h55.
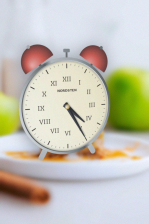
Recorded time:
4h25
